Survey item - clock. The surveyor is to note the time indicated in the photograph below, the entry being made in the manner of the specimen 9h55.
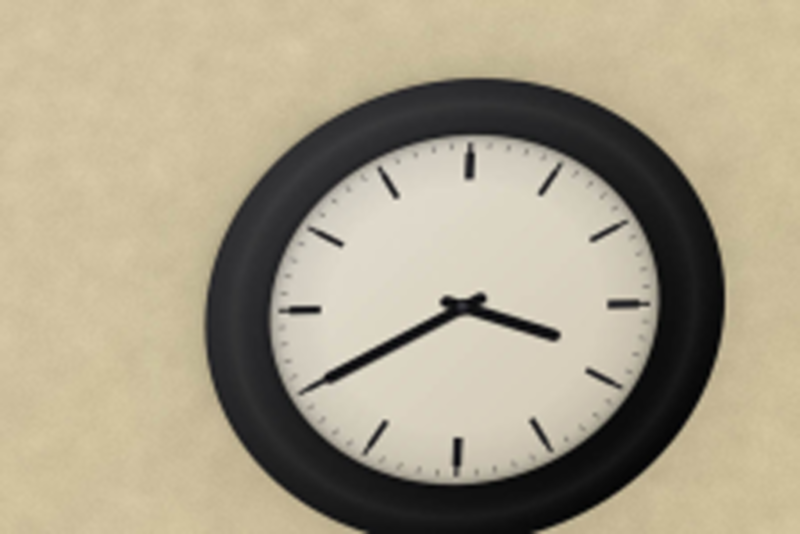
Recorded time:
3h40
